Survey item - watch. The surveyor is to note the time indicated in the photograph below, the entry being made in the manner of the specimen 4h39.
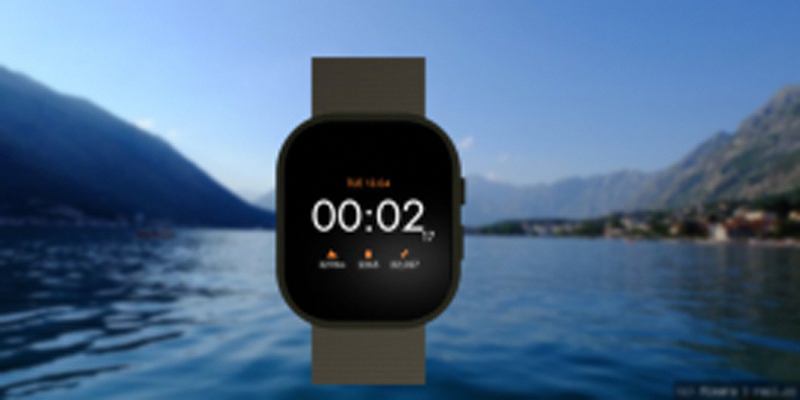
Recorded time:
0h02
